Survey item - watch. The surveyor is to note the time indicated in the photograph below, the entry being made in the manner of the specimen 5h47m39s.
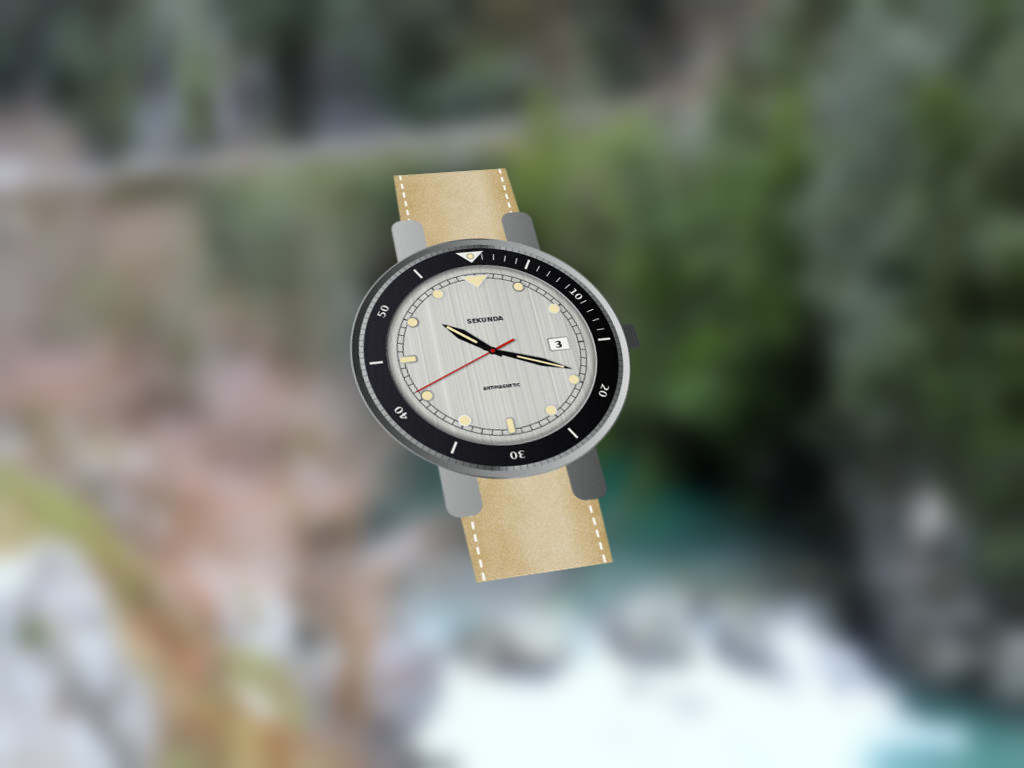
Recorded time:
10h18m41s
